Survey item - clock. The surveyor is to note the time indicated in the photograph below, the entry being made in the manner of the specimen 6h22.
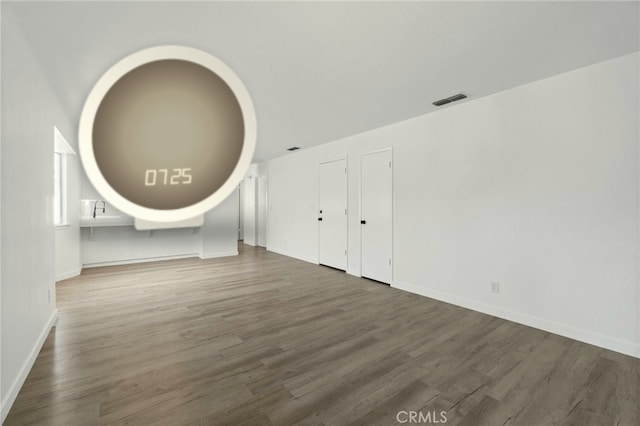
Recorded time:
7h25
